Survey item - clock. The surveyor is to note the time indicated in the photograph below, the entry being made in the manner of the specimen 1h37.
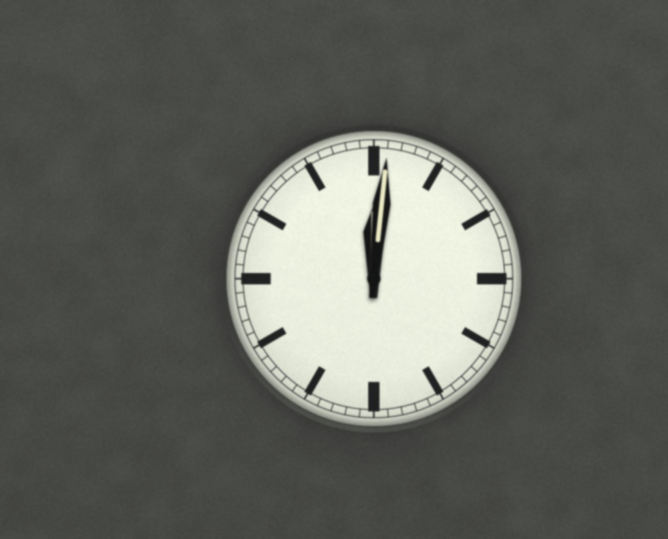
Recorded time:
12h01
